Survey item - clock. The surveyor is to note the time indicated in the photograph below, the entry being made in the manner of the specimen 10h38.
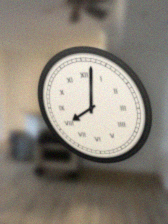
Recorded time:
8h02
